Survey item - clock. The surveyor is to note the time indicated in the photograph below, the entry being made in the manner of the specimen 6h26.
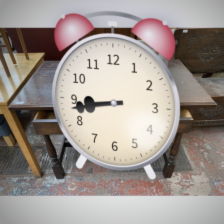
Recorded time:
8h43
